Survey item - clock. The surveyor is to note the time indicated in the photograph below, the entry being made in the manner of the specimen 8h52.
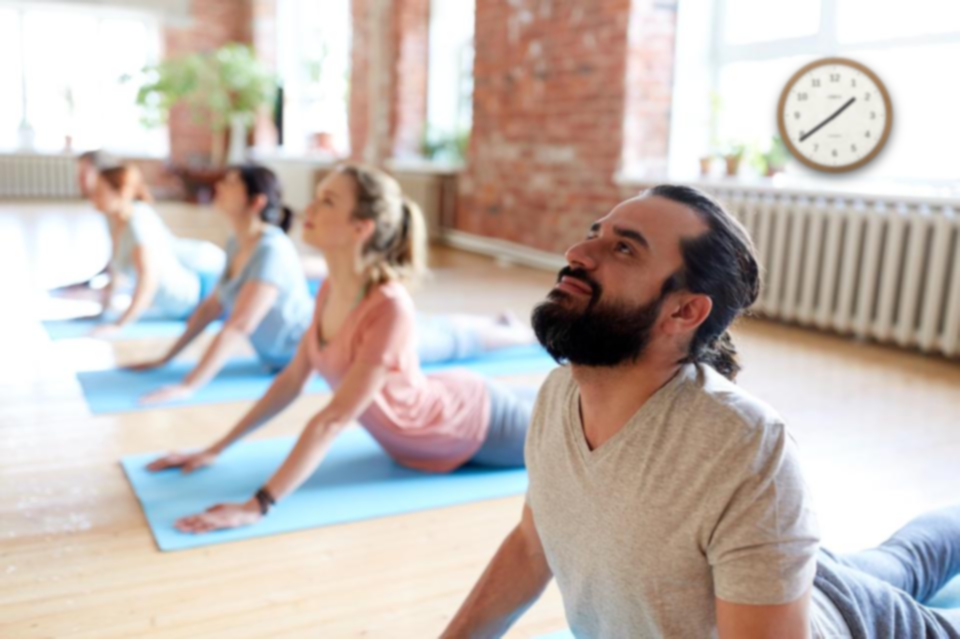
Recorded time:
1h39
